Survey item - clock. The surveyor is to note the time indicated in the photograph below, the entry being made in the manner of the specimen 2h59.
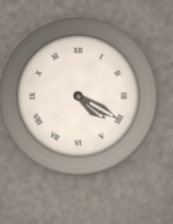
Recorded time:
4h20
